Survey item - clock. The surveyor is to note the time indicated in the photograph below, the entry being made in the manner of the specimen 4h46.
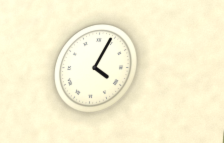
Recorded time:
4h04
